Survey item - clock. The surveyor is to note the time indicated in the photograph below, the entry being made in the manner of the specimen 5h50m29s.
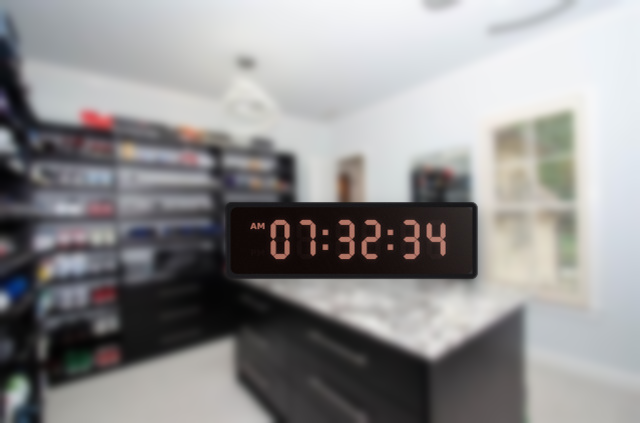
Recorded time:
7h32m34s
